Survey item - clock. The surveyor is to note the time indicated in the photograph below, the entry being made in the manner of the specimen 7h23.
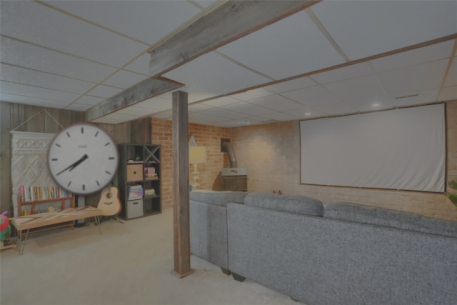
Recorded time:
7h40
